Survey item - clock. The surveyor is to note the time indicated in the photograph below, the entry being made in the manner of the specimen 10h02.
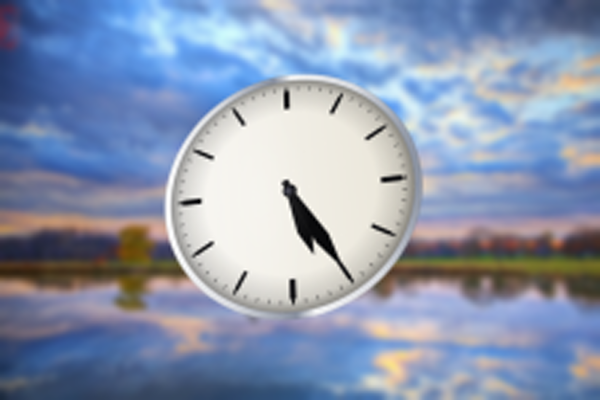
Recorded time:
5h25
